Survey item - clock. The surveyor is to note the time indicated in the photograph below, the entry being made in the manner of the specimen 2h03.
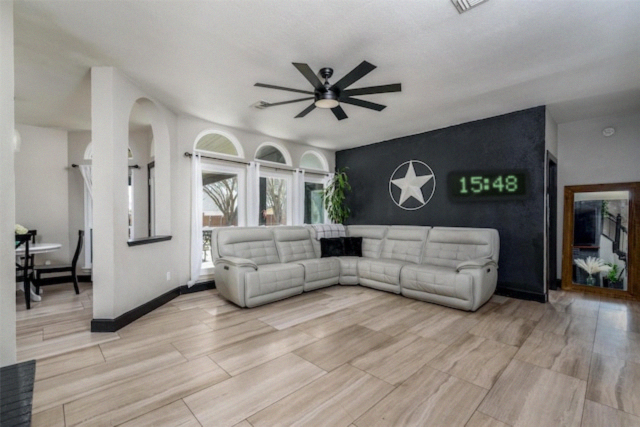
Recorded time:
15h48
